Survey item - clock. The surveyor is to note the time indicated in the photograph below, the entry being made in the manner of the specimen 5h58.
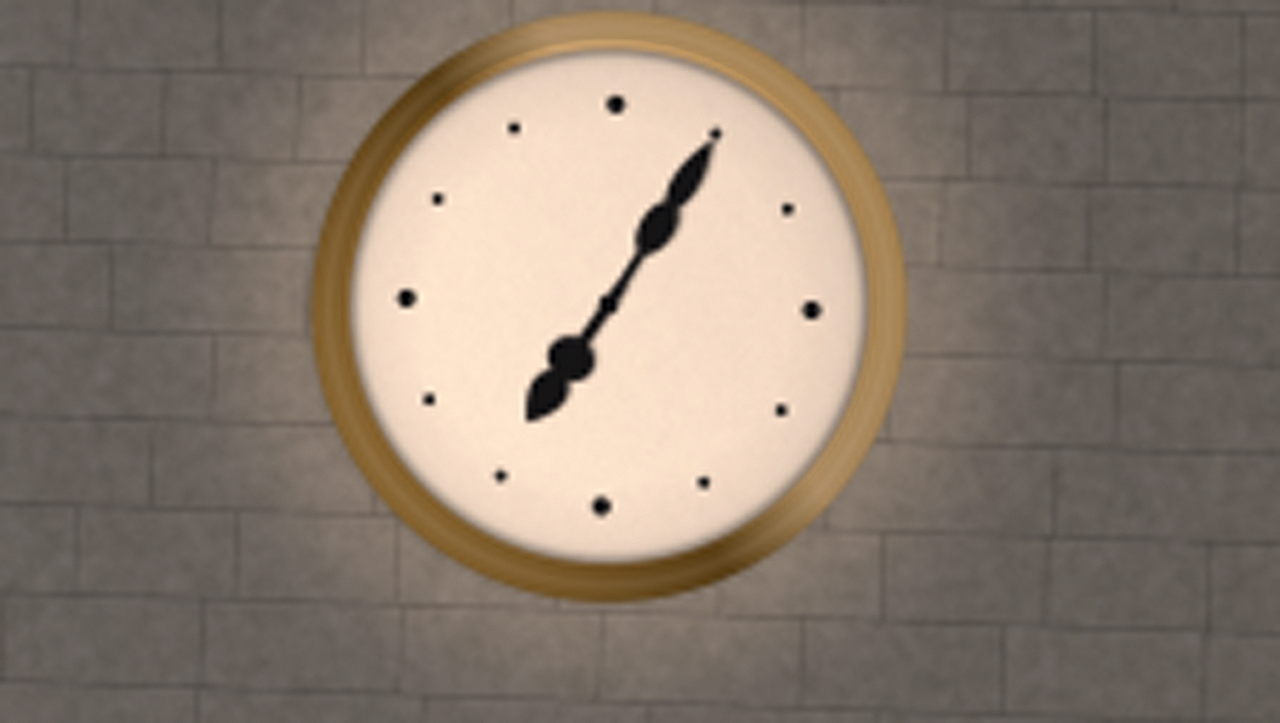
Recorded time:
7h05
